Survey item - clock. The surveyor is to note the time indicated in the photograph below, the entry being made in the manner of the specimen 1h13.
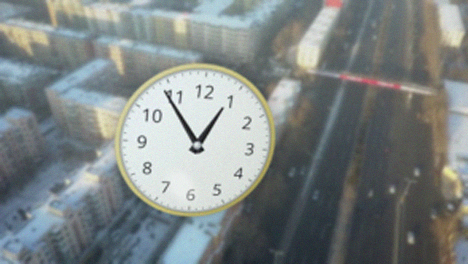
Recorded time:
12h54
